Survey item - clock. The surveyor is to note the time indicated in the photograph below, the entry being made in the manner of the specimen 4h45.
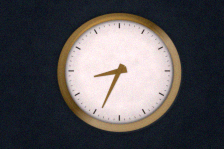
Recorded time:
8h34
